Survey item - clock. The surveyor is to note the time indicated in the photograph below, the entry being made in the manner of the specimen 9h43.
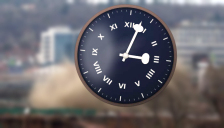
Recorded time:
3h03
